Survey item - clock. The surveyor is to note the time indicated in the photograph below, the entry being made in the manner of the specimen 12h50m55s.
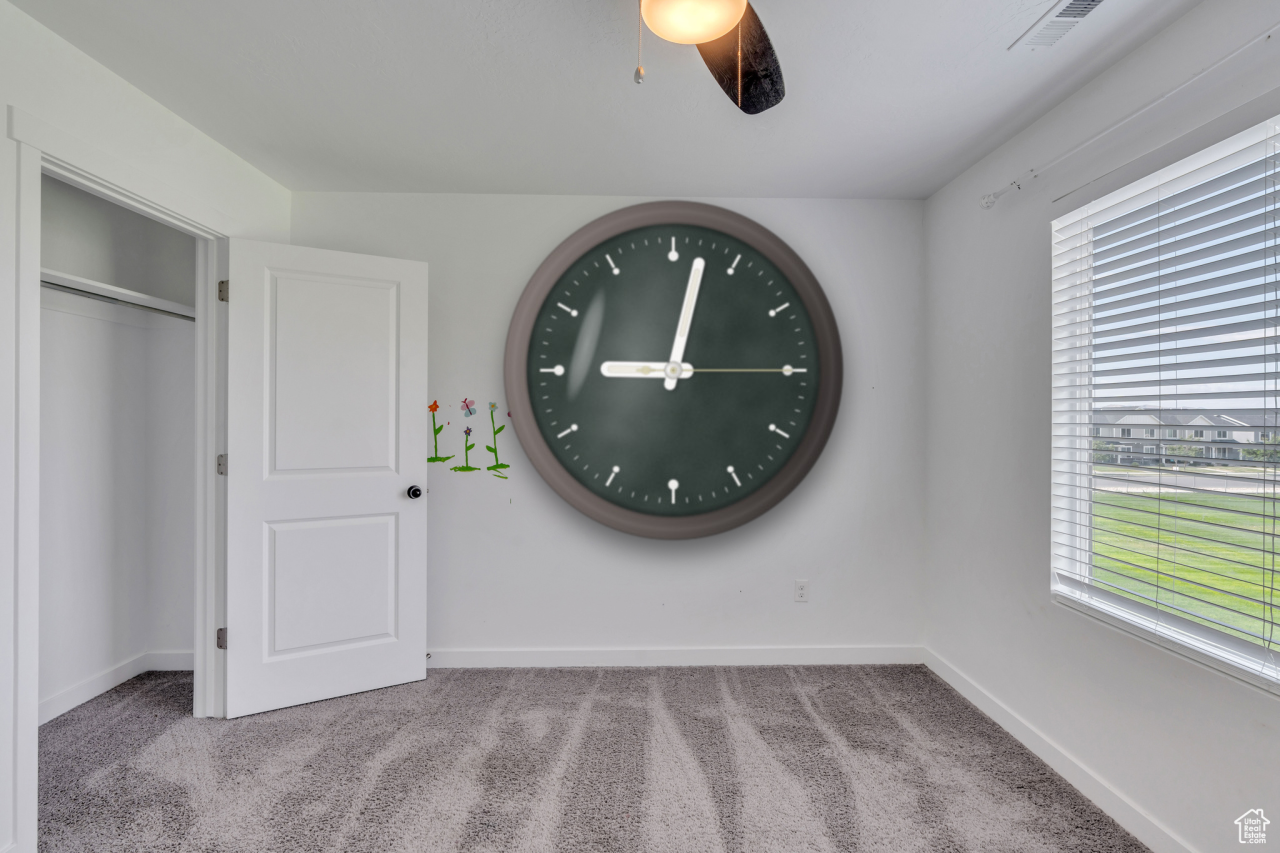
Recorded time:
9h02m15s
